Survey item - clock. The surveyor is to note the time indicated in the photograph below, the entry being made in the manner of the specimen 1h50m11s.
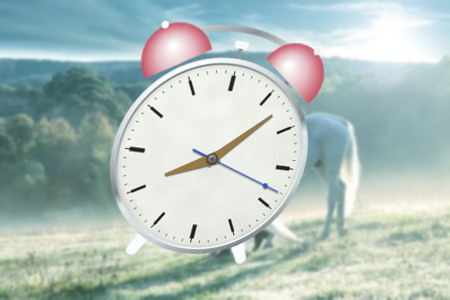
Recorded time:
8h07m18s
